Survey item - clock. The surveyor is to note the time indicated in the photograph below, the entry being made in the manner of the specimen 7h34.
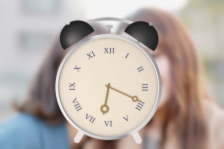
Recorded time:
6h19
